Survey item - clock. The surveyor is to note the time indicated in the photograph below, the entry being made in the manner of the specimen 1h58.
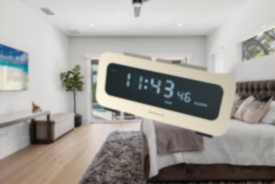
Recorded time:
11h43
